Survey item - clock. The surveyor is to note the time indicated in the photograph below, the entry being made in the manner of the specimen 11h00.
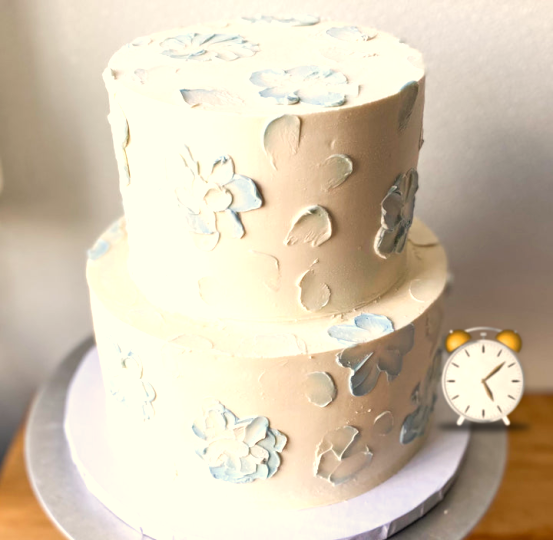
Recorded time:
5h08
